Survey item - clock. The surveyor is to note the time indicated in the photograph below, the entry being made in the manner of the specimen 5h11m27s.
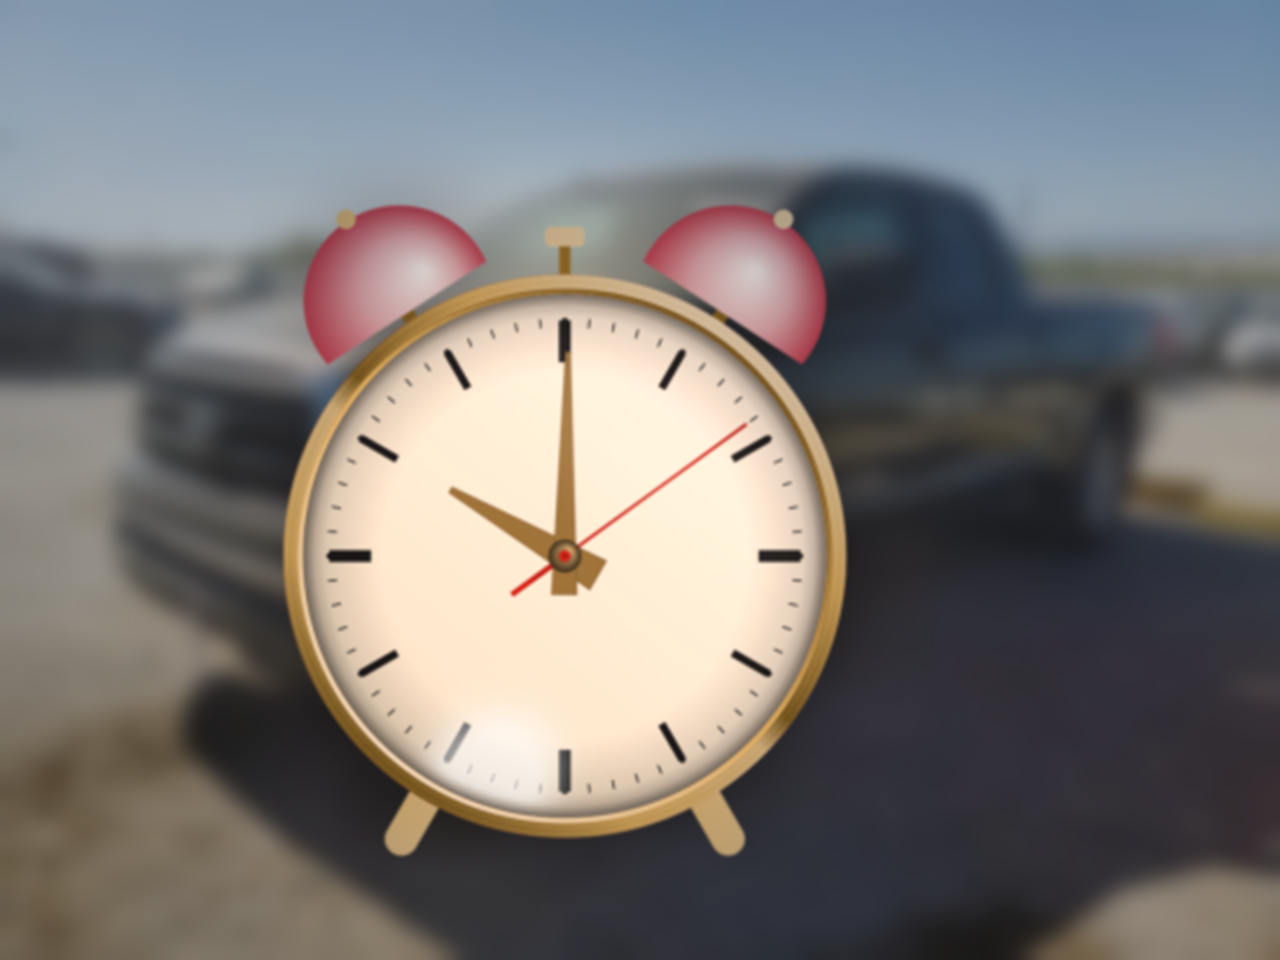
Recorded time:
10h00m09s
